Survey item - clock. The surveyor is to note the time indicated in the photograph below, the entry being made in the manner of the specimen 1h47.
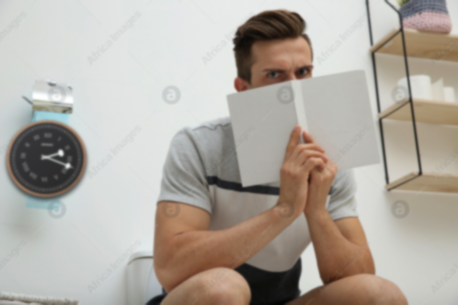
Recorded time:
2h18
